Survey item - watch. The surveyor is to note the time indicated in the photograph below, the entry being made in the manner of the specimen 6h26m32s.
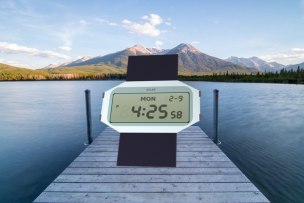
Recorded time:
4h25m58s
